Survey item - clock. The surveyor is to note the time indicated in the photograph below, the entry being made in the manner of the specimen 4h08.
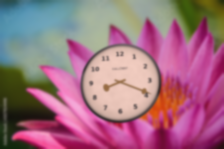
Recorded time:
8h19
